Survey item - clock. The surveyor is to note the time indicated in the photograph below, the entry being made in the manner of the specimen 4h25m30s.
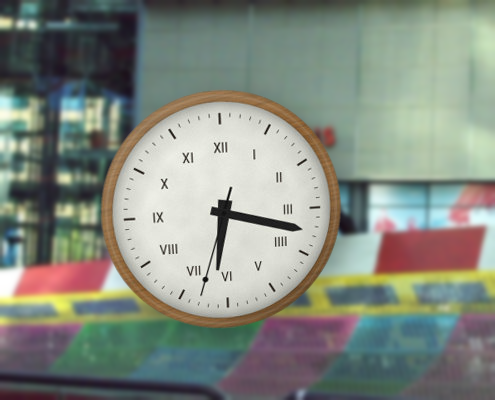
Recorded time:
6h17m33s
